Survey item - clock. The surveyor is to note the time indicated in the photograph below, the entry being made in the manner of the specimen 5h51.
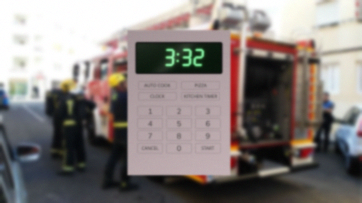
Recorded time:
3h32
